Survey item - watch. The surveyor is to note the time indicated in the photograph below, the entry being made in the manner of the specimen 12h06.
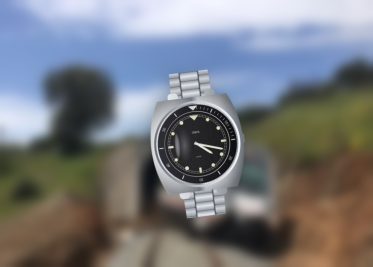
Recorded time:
4h18
